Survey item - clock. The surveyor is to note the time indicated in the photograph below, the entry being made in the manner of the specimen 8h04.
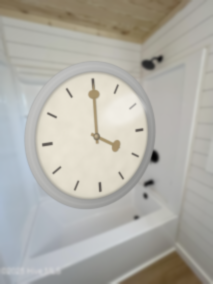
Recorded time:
4h00
